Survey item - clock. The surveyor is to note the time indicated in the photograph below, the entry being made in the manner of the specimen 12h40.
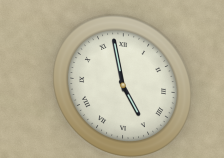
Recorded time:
4h58
